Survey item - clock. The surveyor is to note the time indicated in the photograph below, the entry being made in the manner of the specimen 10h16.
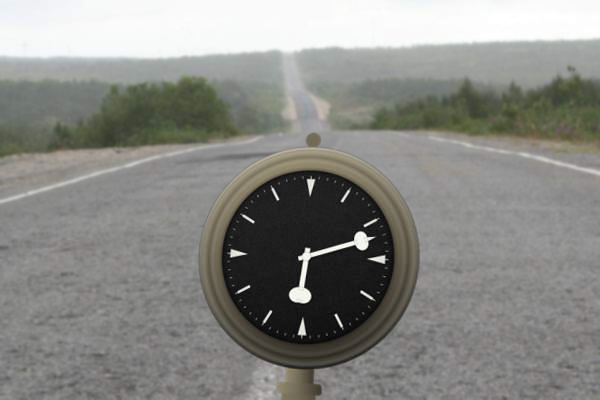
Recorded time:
6h12
